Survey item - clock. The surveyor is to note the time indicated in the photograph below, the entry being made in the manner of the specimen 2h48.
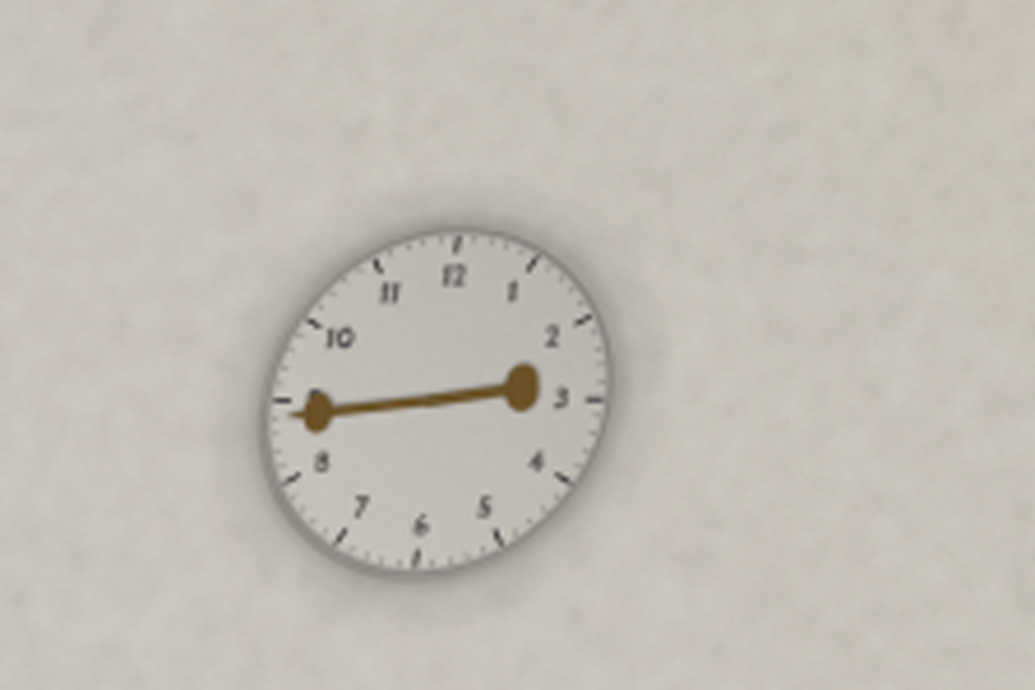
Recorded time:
2h44
